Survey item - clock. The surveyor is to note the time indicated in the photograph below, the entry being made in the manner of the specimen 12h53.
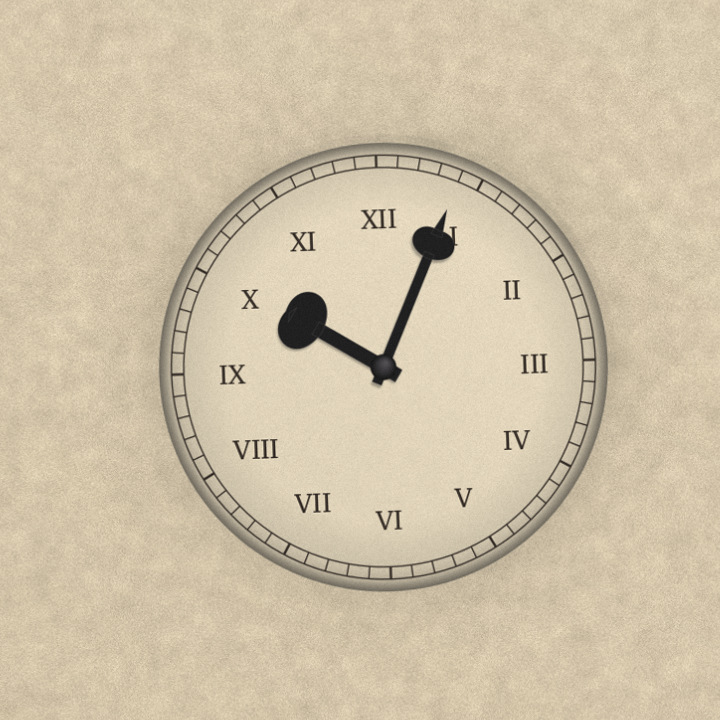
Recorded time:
10h04
